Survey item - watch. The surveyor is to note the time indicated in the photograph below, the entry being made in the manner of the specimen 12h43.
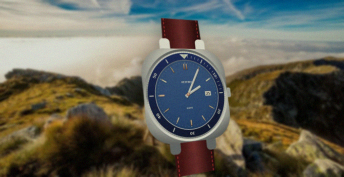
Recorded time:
2h05
